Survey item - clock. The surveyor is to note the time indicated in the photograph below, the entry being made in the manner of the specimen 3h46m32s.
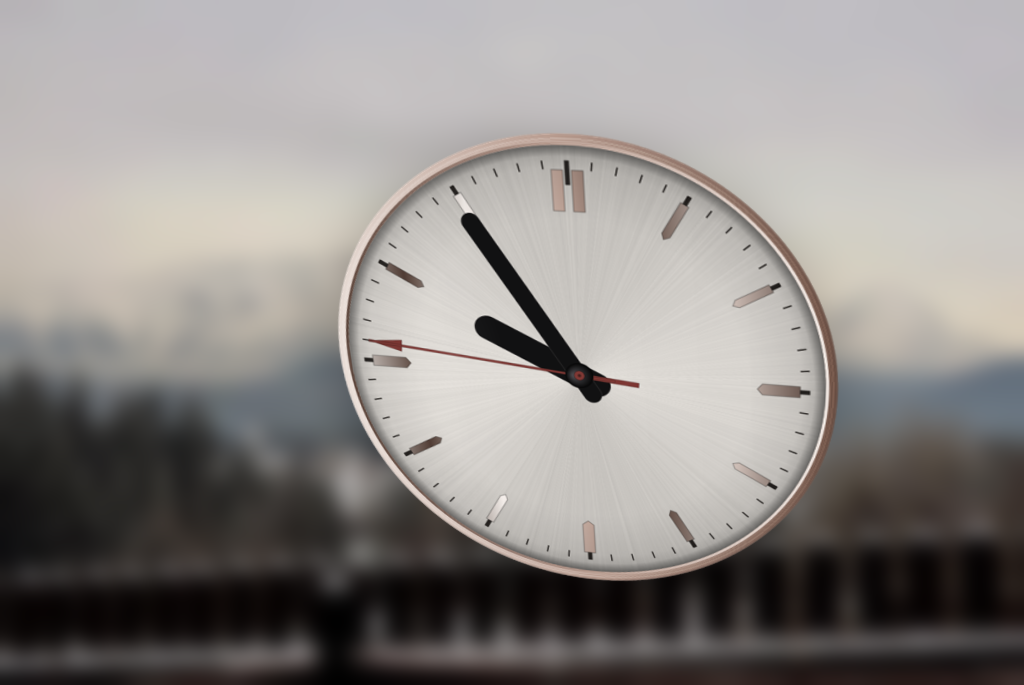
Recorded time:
9h54m46s
